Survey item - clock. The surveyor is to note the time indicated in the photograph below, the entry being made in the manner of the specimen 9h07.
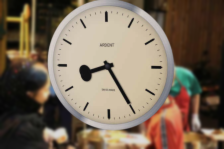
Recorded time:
8h25
